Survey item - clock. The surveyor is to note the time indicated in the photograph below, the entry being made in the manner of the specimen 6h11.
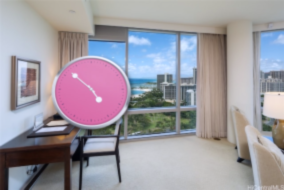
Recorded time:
4h52
